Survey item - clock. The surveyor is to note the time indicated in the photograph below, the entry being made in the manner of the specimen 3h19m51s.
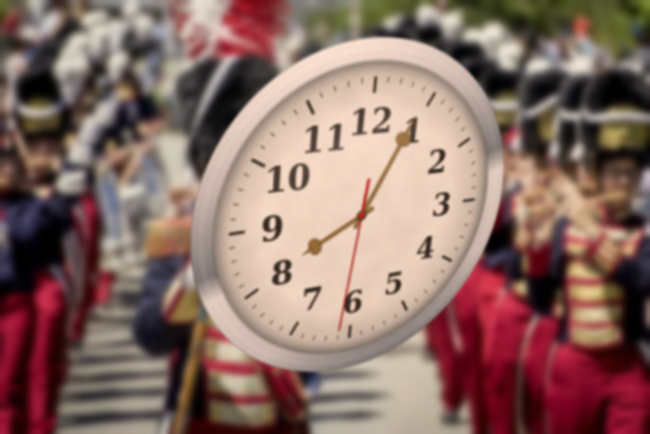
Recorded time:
8h04m31s
